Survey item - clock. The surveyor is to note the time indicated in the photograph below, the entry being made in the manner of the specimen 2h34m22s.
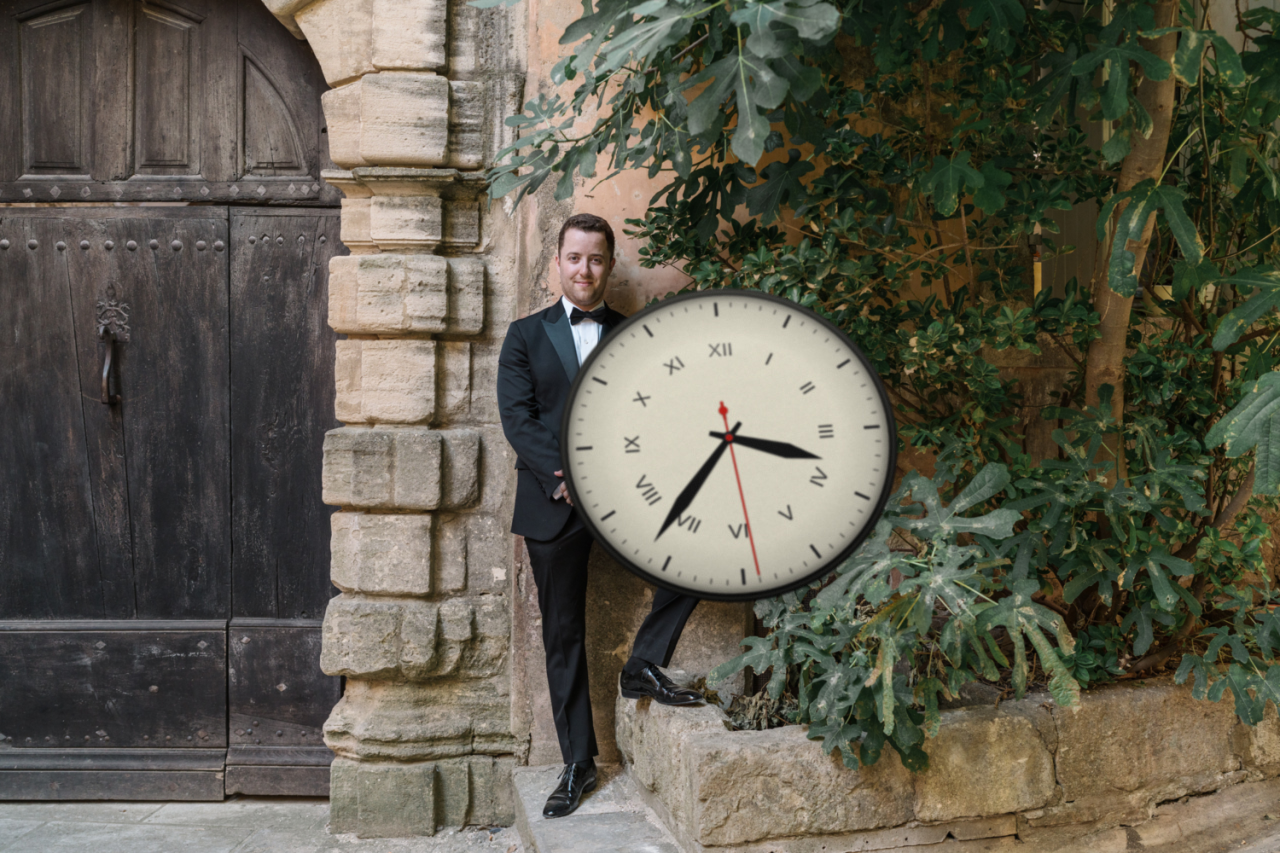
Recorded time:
3h36m29s
